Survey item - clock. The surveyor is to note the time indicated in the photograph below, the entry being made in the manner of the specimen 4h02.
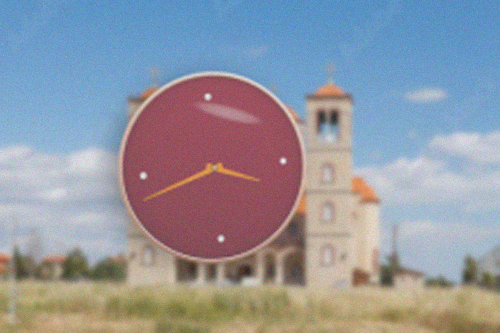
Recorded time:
3h42
